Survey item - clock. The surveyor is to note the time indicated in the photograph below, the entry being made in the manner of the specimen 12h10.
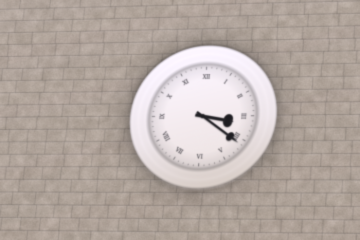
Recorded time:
3h21
